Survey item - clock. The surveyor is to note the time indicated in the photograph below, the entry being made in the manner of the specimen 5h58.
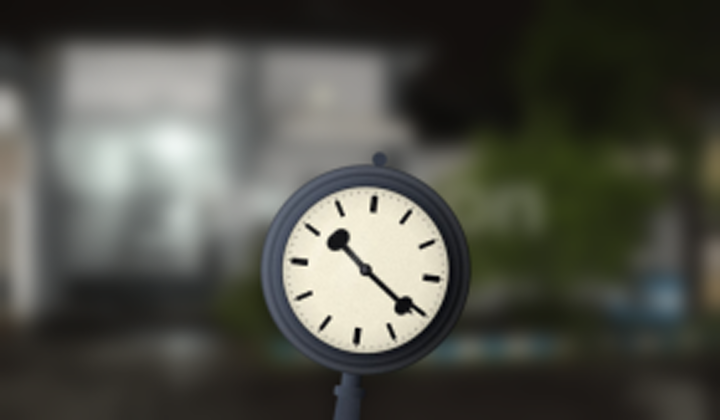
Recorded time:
10h21
